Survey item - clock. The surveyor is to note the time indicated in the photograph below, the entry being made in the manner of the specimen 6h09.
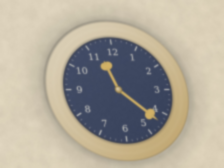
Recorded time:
11h22
